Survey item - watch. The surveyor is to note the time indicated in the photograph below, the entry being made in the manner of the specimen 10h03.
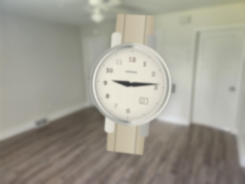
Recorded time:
9h14
